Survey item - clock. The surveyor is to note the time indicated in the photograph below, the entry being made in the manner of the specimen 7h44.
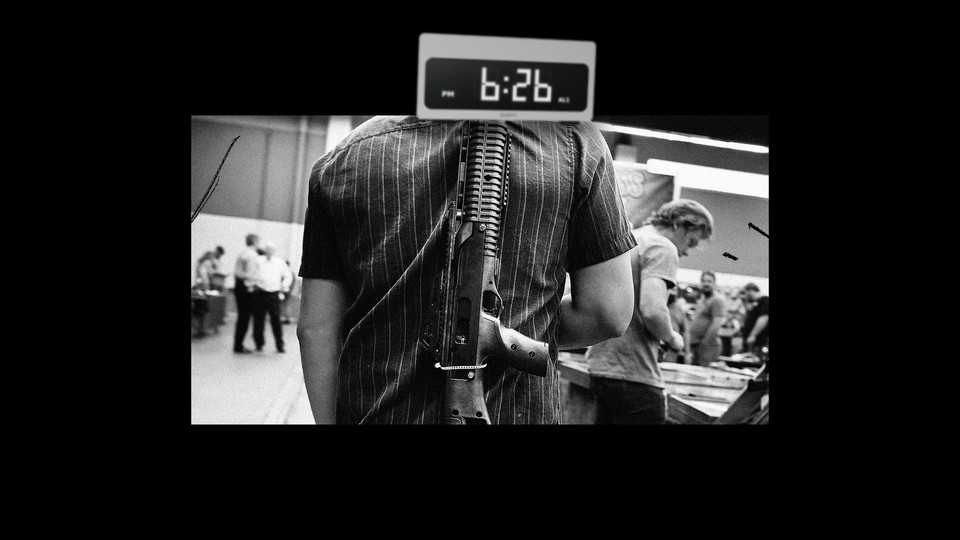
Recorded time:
6h26
